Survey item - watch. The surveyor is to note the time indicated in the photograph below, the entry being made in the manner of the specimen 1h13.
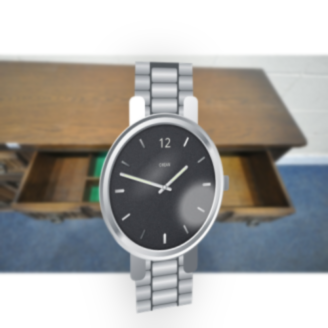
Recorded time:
1h48
